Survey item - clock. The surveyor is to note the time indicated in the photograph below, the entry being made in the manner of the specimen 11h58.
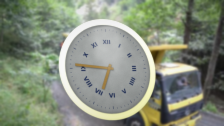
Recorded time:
6h46
